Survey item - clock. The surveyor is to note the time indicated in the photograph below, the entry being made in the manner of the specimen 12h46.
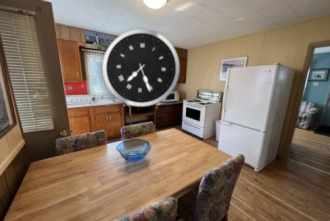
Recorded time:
7h26
